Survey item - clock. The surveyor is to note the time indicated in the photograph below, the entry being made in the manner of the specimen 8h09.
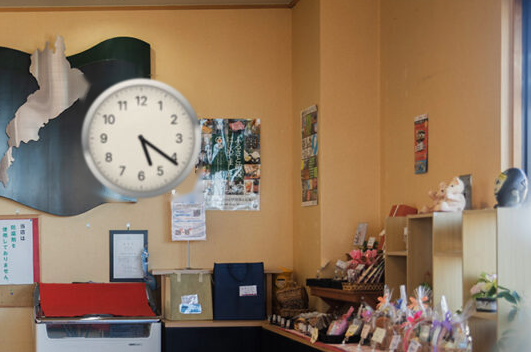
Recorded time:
5h21
